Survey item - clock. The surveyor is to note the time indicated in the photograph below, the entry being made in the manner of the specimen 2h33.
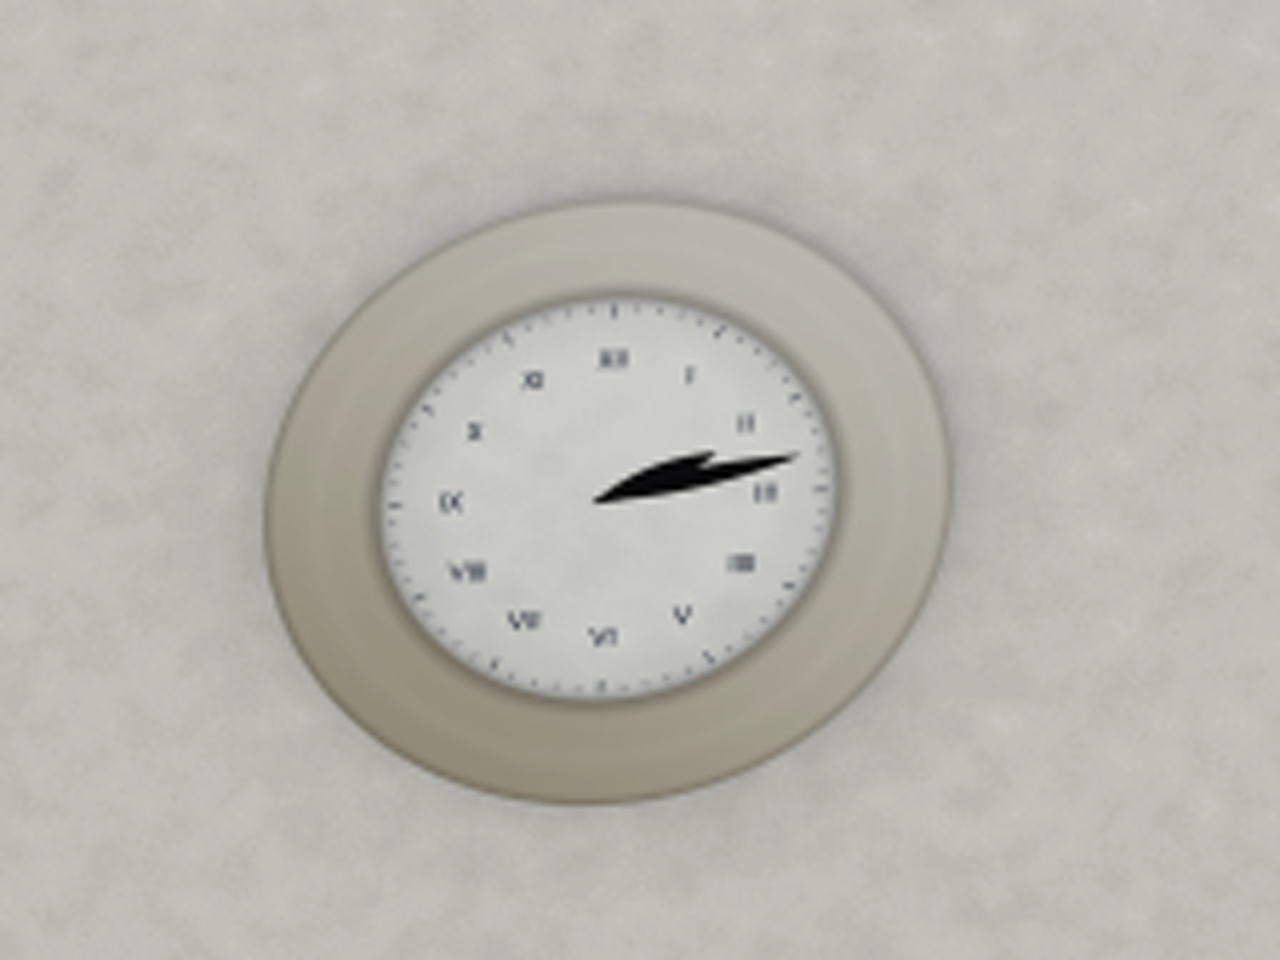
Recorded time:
2h13
